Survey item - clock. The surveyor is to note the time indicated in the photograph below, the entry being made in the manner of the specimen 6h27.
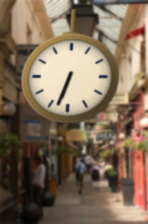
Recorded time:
6h33
